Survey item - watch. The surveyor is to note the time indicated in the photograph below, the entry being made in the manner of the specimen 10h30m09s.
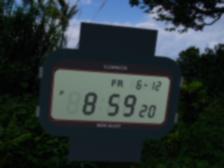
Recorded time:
8h59m20s
